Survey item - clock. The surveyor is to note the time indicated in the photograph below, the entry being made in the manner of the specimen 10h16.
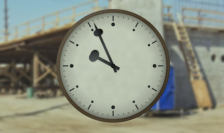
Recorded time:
9h56
